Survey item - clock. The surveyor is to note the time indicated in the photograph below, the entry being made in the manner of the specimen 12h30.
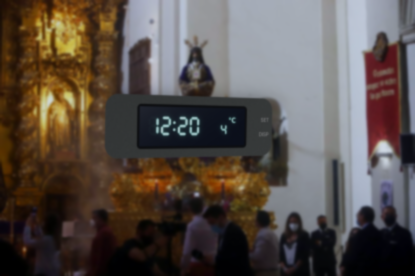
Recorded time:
12h20
